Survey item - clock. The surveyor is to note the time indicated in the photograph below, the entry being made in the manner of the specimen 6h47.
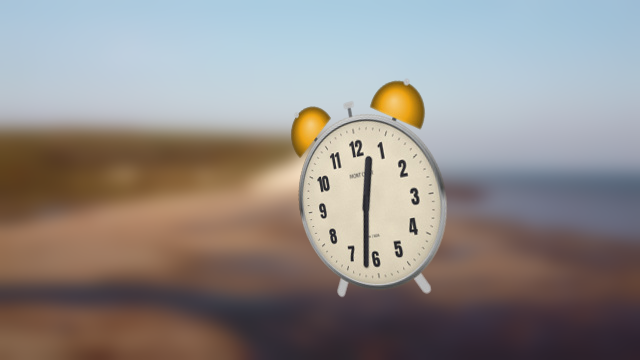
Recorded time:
12h32
